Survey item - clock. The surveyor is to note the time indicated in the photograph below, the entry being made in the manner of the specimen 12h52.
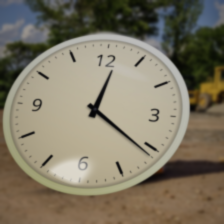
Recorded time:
12h21
